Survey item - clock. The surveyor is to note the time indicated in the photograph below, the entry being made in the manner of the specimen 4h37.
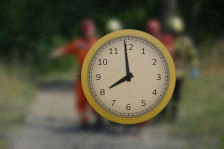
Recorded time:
7h59
